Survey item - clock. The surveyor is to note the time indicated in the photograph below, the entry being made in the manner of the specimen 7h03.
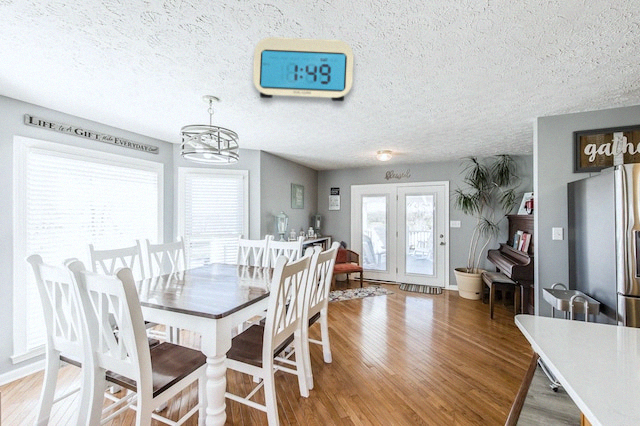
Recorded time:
1h49
